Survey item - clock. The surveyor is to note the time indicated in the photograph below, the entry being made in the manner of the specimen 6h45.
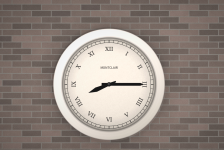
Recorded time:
8h15
